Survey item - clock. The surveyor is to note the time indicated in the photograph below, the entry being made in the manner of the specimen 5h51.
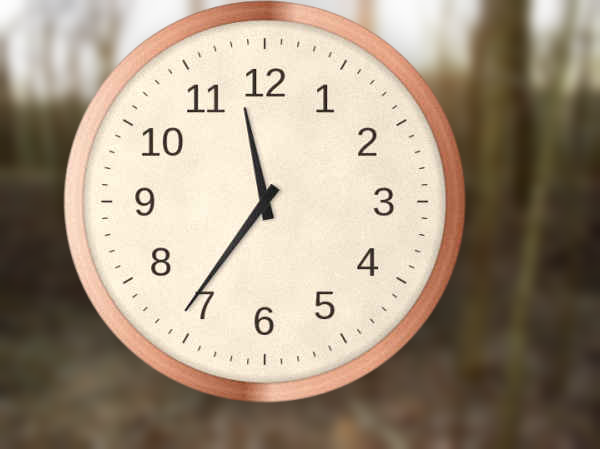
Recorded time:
11h36
